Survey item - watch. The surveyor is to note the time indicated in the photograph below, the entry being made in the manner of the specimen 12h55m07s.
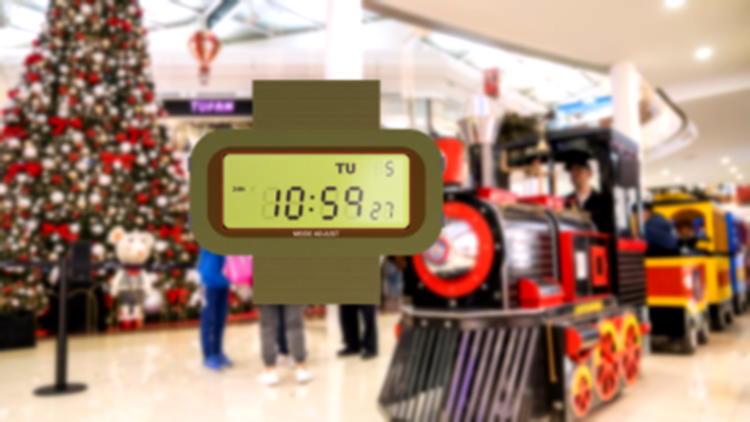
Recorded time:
10h59m27s
